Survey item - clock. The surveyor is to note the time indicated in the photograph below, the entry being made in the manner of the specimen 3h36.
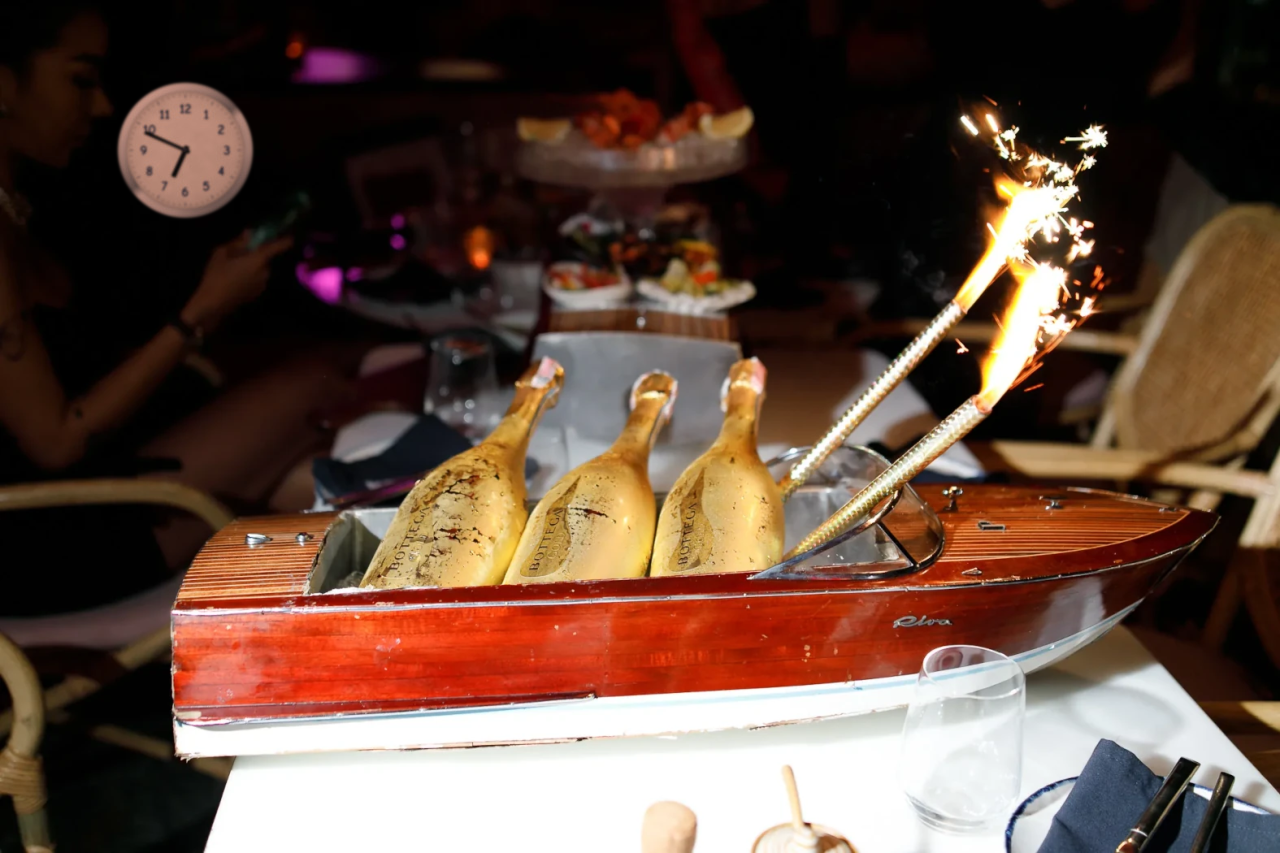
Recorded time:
6h49
